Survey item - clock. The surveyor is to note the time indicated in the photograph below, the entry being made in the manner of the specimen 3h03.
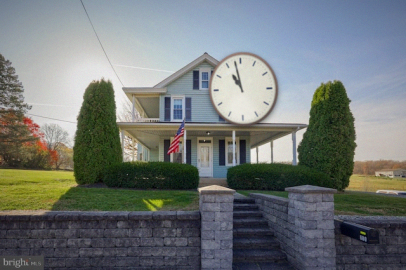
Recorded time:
10h58
